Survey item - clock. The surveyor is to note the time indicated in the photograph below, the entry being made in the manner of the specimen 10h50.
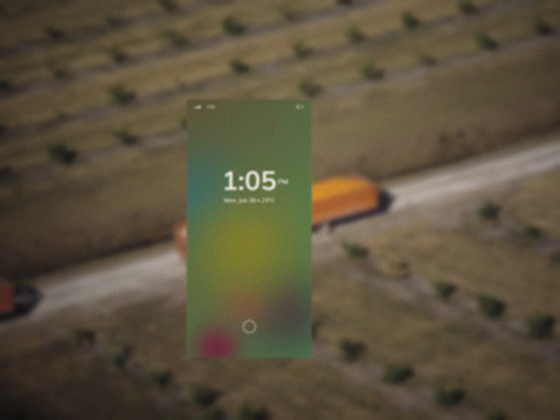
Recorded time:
1h05
